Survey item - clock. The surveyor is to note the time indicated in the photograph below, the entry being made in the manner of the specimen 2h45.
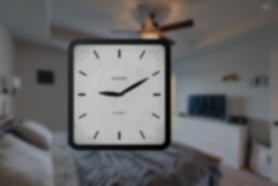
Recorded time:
9h10
